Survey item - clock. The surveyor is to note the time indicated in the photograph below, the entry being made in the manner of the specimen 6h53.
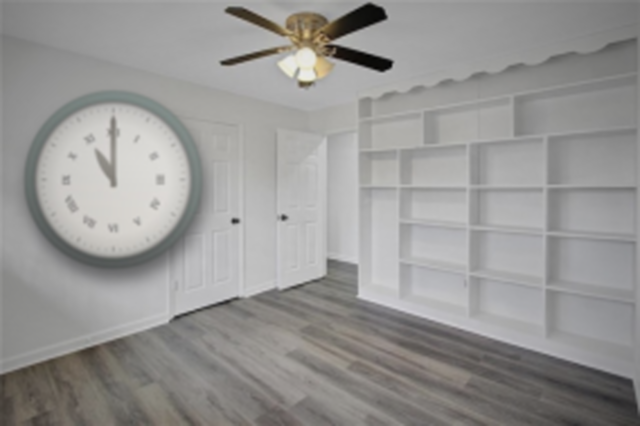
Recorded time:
11h00
